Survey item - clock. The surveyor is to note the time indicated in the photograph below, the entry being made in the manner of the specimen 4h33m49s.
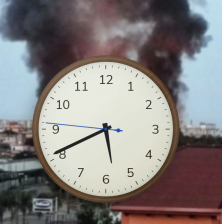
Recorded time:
5h40m46s
